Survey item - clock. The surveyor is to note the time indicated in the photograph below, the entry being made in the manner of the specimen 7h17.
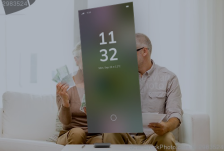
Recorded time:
11h32
